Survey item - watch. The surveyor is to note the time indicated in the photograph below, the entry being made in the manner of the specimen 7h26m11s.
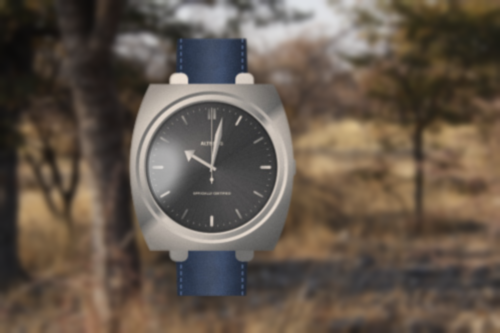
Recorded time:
10h02m00s
